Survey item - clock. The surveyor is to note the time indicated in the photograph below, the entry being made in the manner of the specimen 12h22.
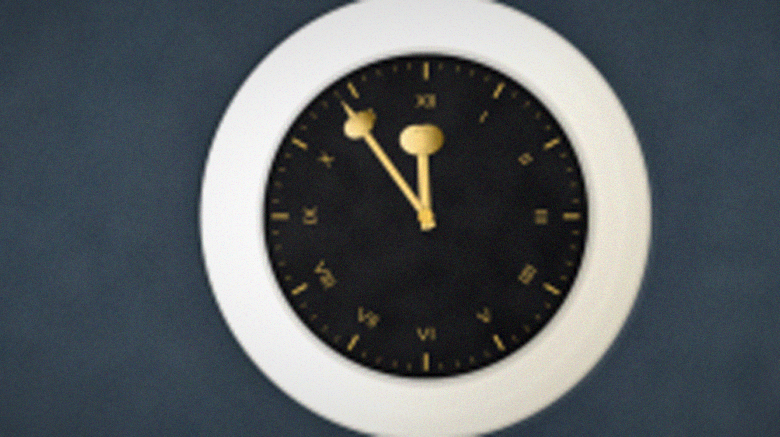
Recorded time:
11h54
